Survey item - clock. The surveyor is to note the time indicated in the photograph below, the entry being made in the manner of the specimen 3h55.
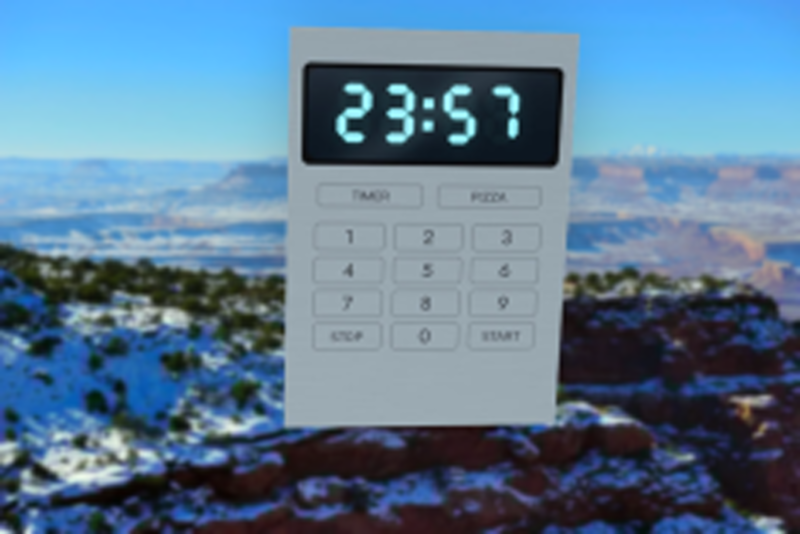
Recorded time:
23h57
